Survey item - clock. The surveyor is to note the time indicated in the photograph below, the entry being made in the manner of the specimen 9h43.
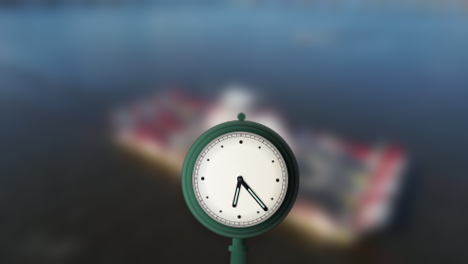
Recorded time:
6h23
